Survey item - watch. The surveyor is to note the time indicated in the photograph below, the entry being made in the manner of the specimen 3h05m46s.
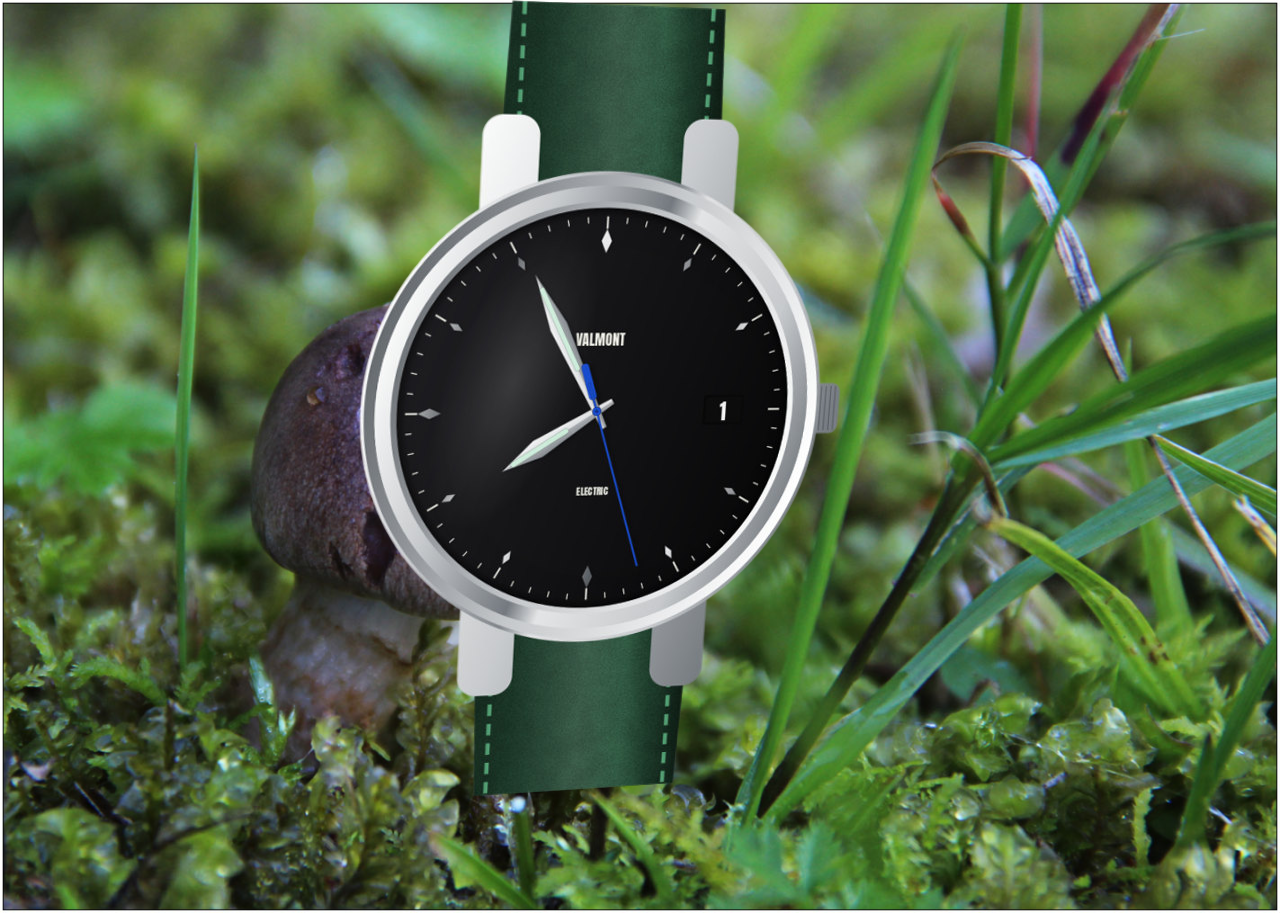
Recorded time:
7h55m27s
